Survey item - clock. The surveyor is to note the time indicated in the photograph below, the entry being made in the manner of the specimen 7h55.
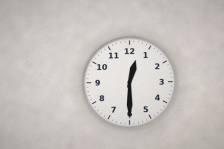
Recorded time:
12h30
